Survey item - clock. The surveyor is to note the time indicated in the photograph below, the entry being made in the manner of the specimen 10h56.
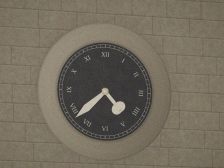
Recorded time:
4h38
